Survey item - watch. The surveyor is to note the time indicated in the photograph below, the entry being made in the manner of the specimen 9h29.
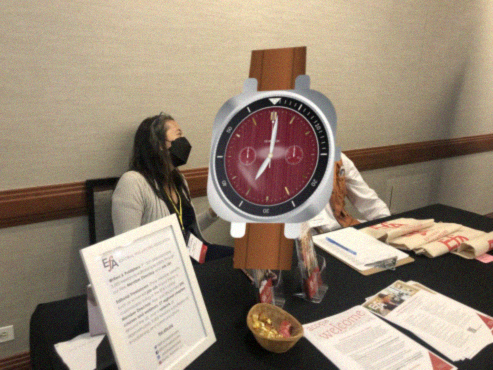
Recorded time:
7h01
